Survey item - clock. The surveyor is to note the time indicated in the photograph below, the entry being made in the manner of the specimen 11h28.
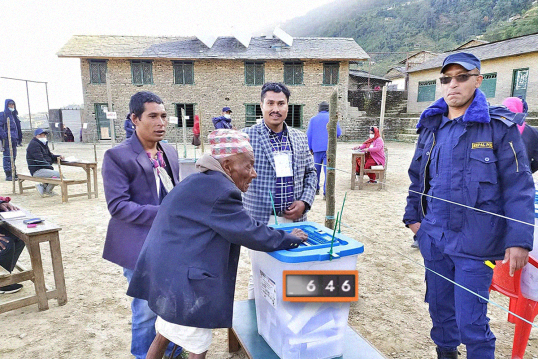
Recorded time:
6h46
